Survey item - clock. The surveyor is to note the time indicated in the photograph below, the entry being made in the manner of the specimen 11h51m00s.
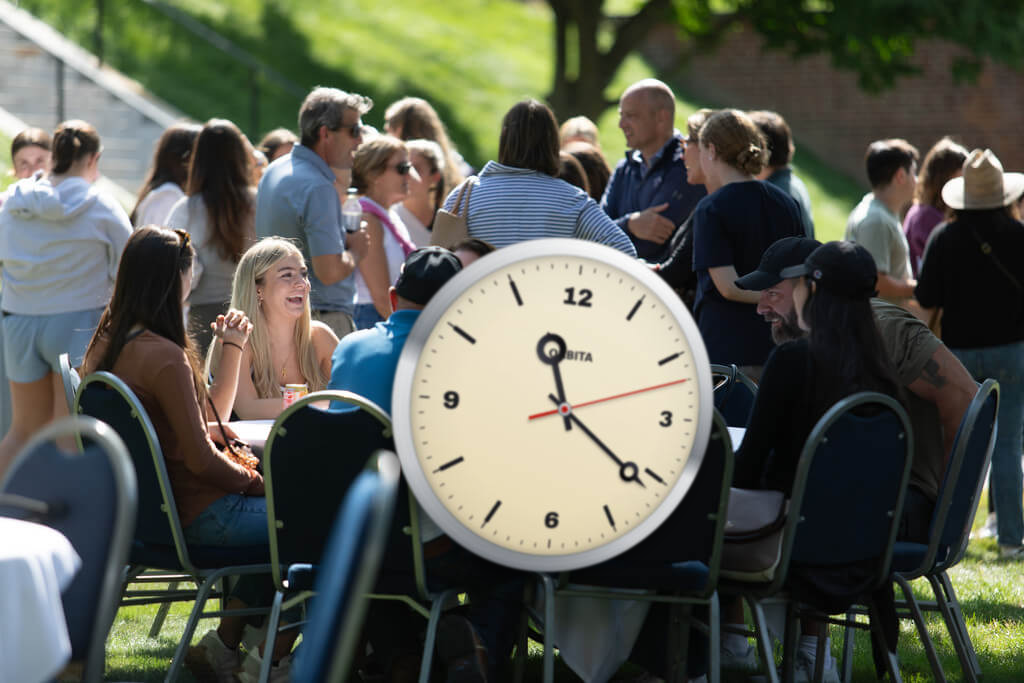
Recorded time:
11h21m12s
